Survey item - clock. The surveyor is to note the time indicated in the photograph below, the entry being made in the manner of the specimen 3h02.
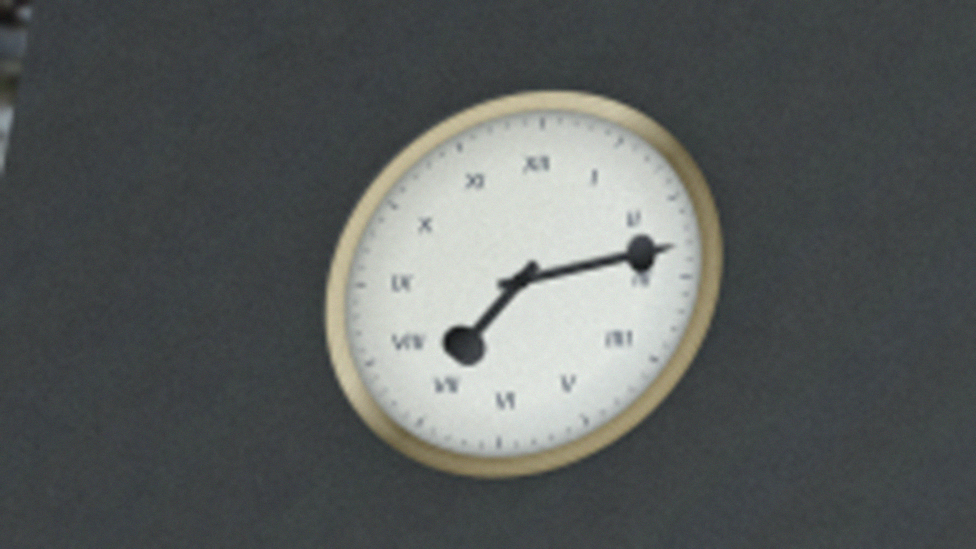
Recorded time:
7h13
